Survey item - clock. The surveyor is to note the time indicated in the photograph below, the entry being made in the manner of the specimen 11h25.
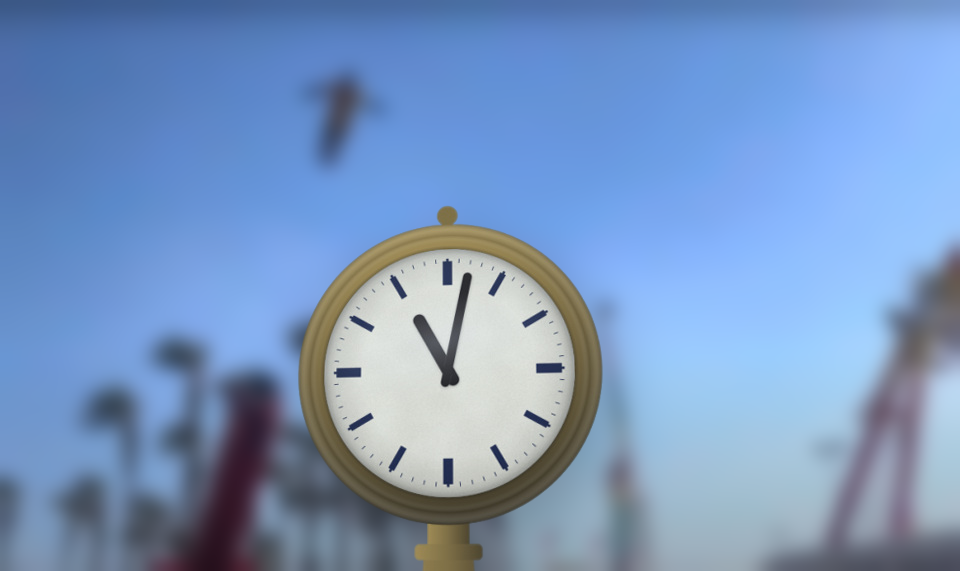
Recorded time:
11h02
